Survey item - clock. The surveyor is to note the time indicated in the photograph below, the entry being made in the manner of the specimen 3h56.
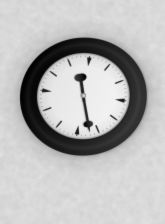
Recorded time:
11h27
